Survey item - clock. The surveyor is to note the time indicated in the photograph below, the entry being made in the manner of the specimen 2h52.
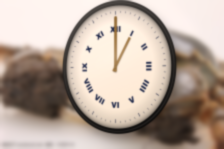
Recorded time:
1h00
